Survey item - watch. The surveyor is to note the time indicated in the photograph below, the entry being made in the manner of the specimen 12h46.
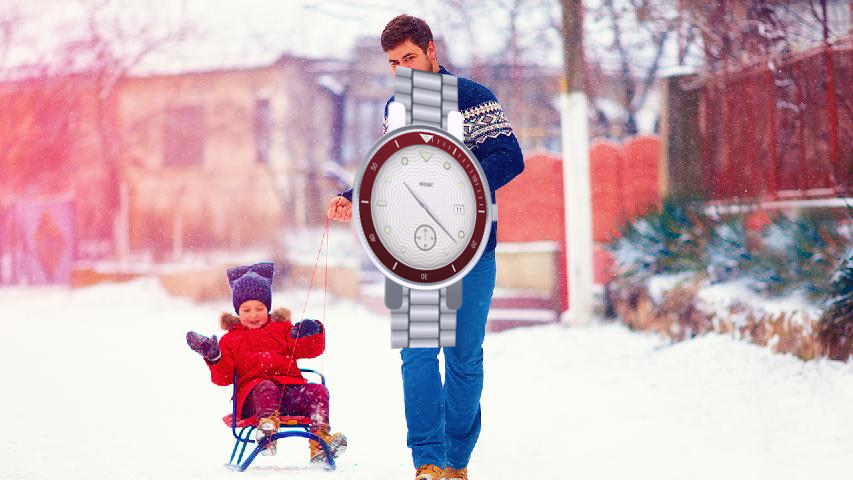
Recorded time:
10h22
